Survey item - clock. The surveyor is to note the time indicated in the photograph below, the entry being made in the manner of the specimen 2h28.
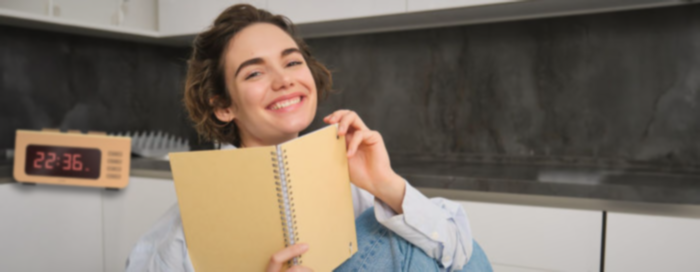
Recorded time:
22h36
